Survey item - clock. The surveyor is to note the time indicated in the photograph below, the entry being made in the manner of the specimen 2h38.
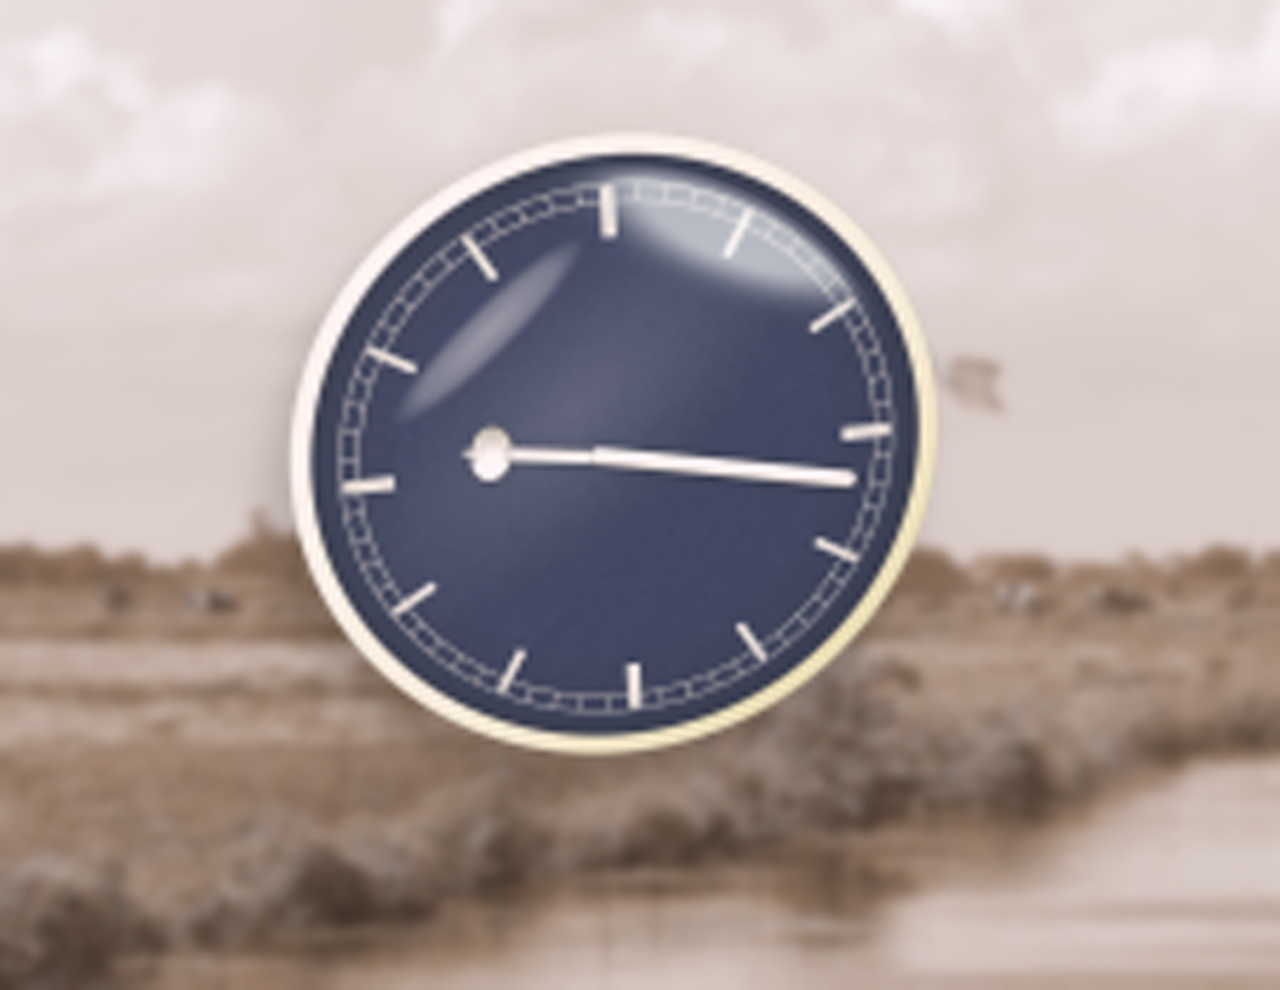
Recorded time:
9h17
